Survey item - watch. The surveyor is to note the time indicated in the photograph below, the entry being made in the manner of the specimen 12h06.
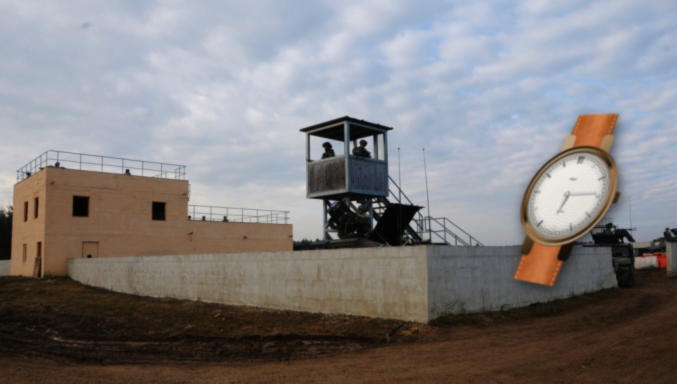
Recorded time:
6h14
